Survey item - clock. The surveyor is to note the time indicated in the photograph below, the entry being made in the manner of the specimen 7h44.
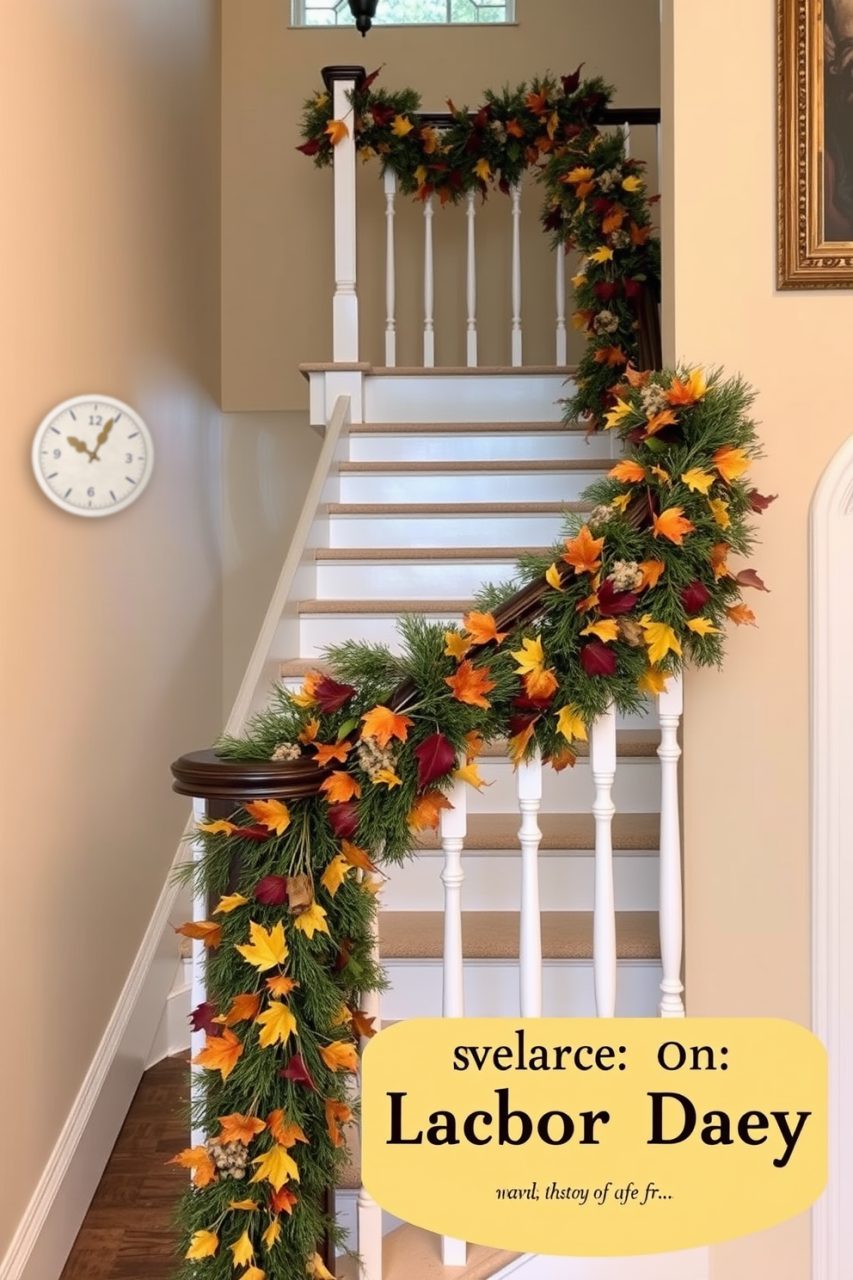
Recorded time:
10h04
